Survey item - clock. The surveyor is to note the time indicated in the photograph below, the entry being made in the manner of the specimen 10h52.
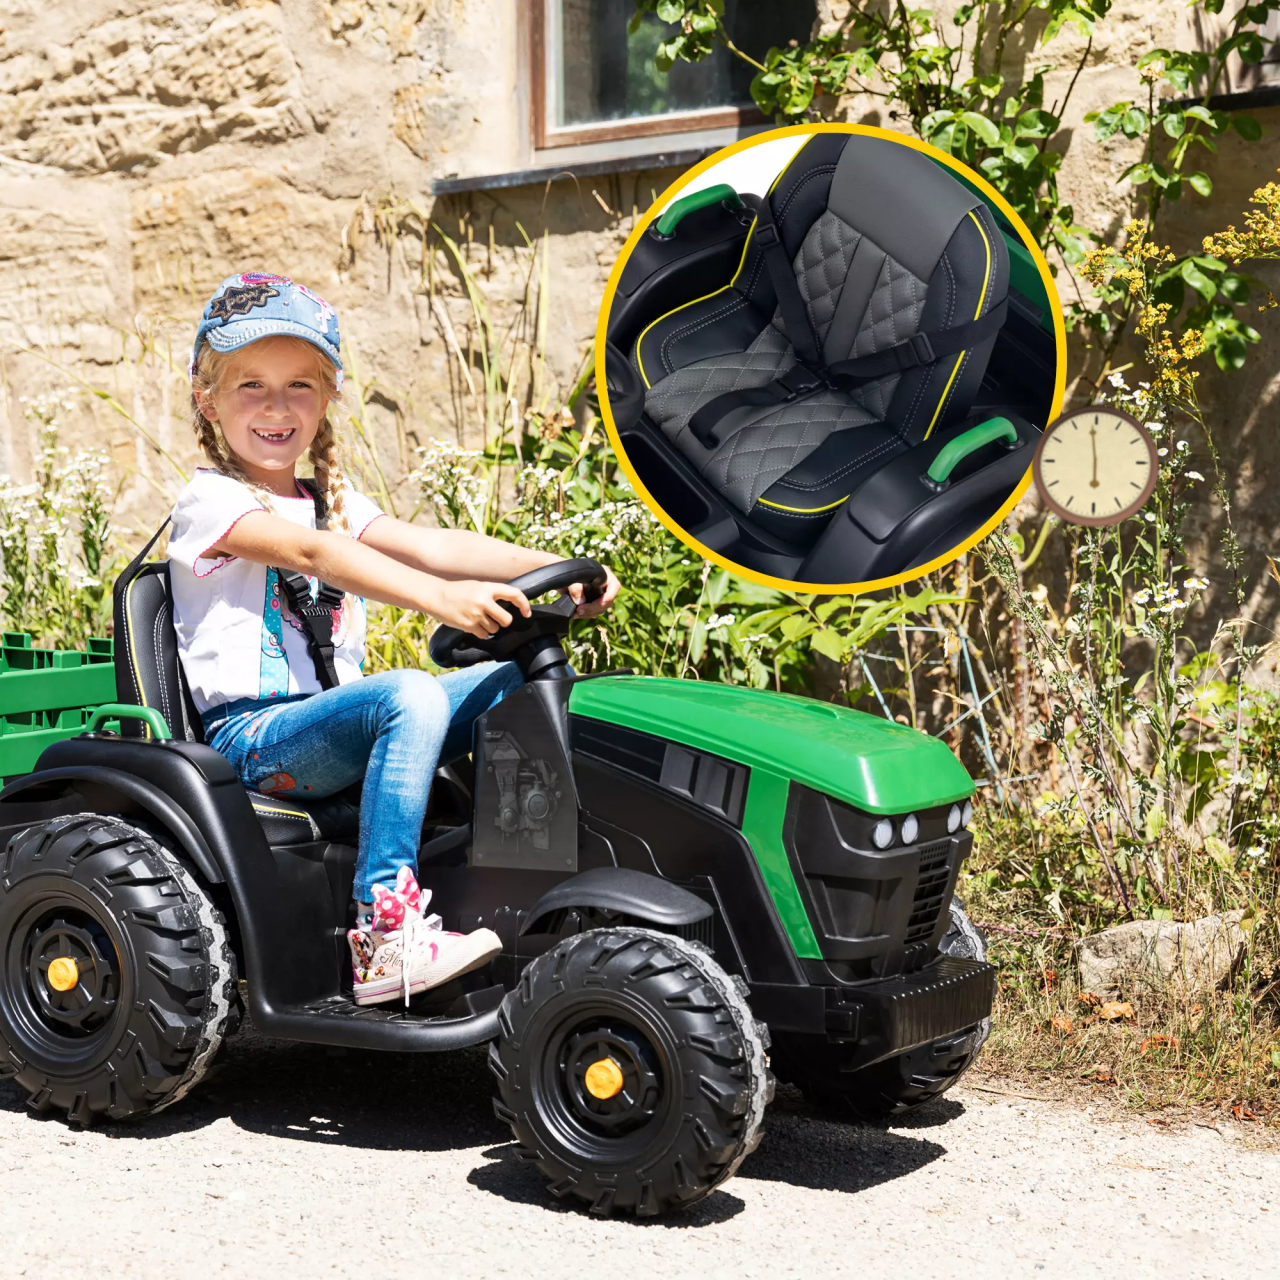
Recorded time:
5h59
